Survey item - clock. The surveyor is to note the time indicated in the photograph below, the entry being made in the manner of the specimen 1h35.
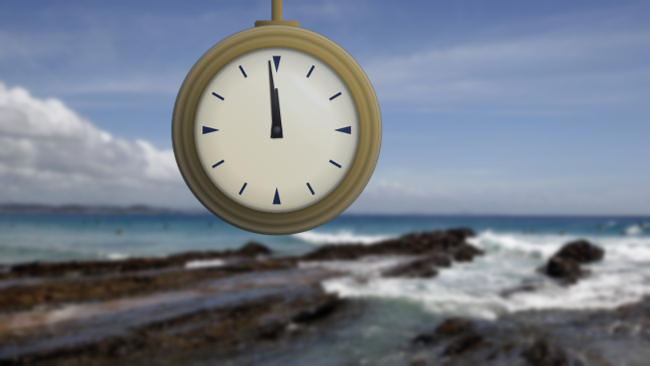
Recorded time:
11h59
